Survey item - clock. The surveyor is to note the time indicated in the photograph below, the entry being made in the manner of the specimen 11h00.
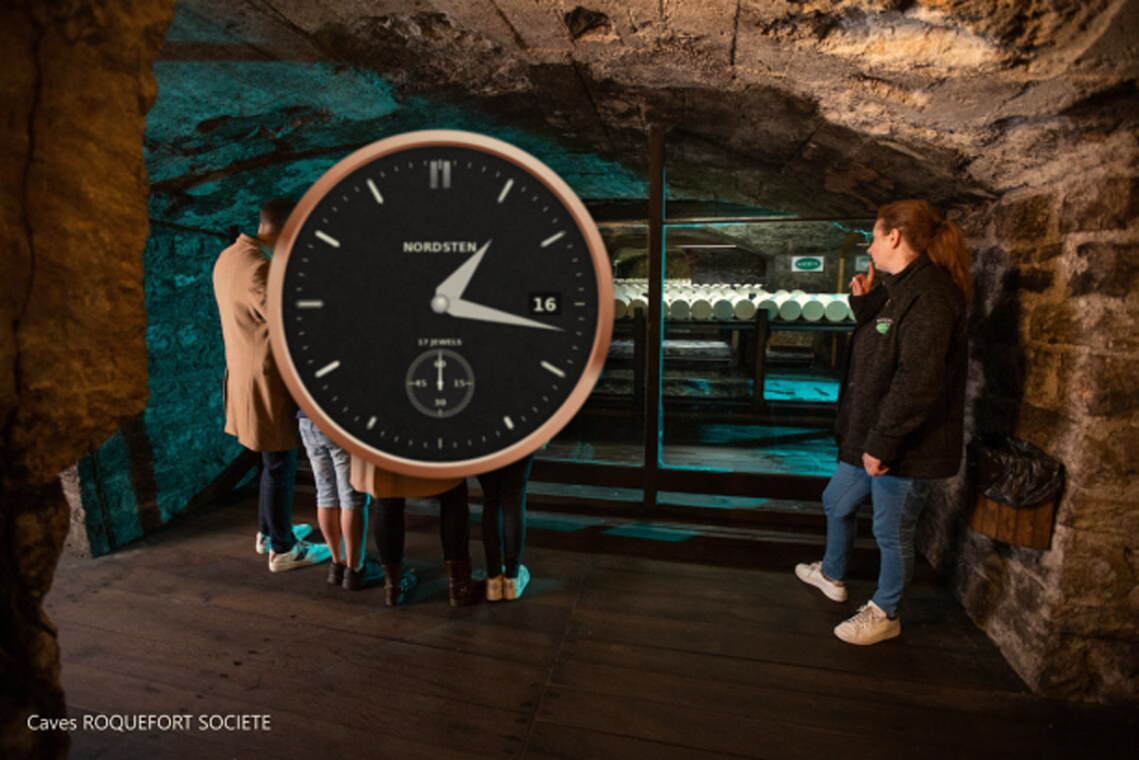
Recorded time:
1h17
